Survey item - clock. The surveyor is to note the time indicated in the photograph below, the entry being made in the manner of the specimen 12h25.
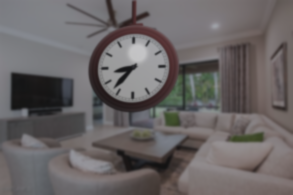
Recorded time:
8h37
